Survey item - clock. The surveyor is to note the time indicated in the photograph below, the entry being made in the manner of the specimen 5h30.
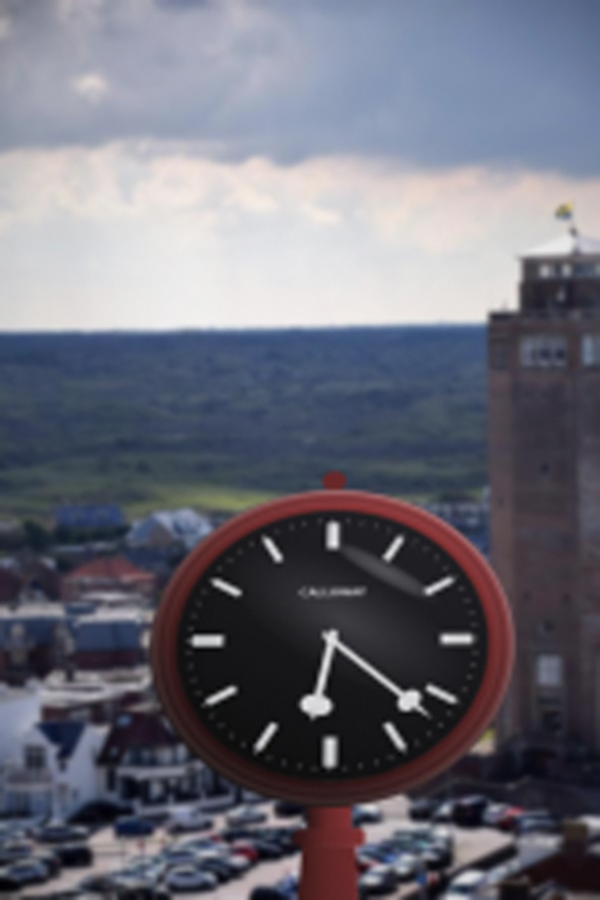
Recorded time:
6h22
